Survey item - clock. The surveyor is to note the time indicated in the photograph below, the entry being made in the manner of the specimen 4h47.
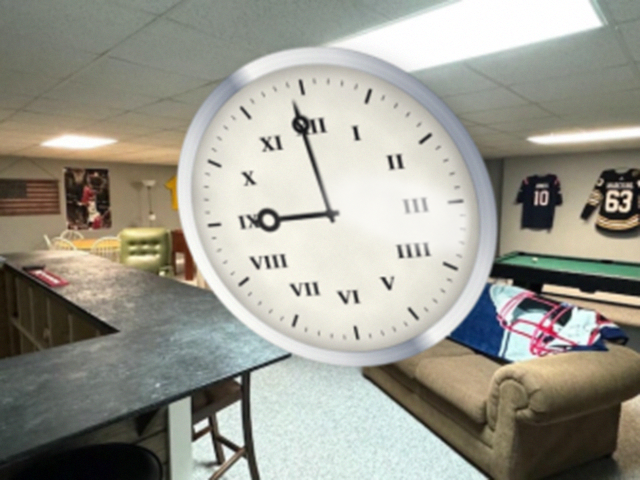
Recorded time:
8h59
